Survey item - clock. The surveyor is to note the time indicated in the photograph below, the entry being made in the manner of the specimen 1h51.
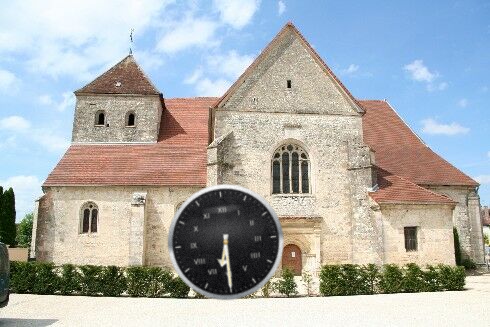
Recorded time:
6h30
